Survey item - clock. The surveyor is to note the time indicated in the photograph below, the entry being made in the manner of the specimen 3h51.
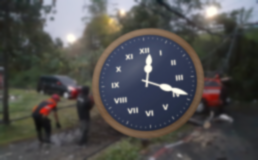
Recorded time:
12h19
